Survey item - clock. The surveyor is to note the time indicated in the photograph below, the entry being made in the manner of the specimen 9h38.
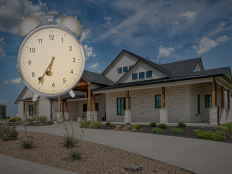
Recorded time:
6h36
